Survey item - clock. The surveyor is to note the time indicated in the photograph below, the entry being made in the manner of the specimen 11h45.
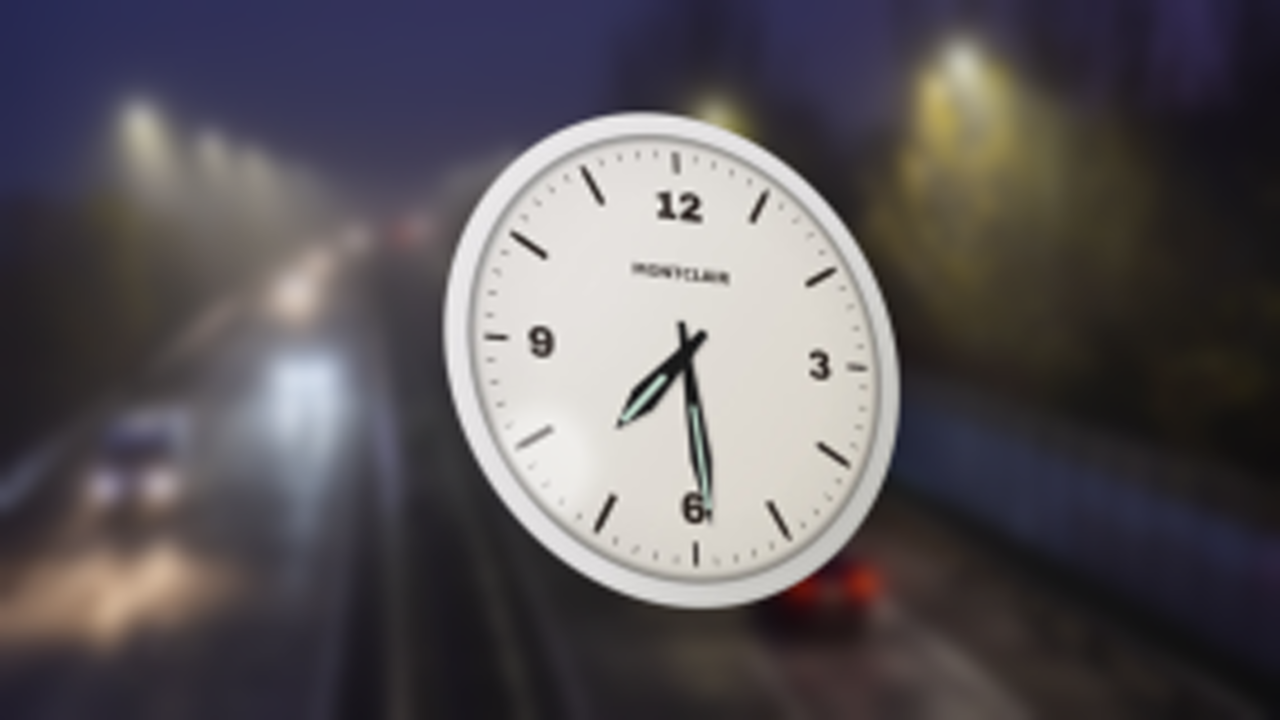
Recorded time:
7h29
